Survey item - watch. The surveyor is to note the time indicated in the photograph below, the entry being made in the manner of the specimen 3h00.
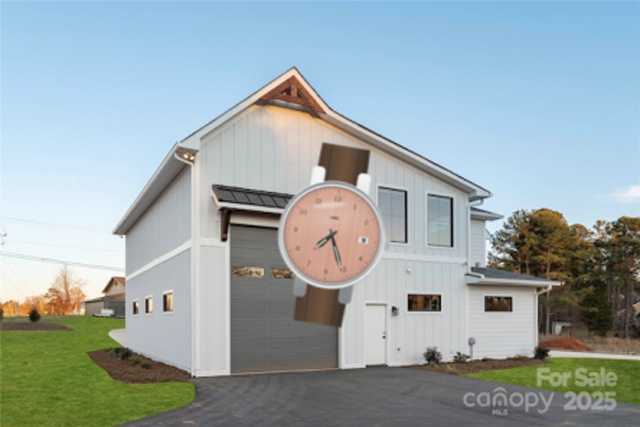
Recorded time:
7h26
